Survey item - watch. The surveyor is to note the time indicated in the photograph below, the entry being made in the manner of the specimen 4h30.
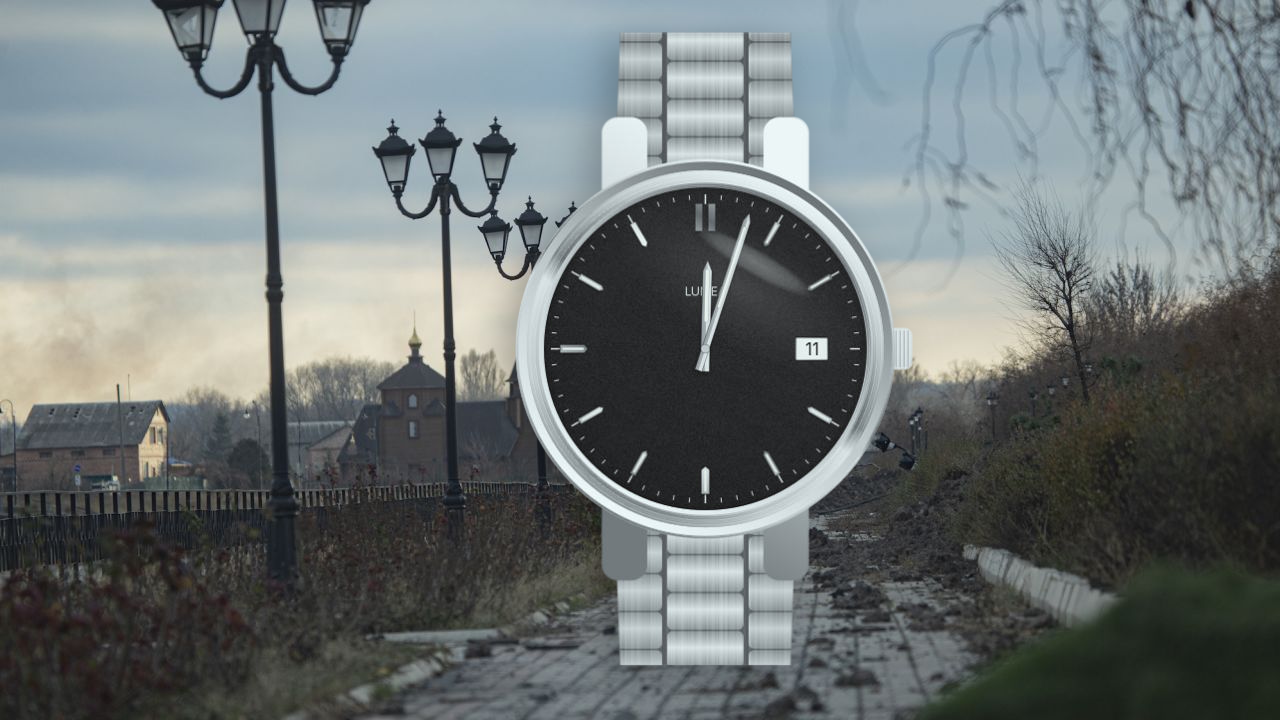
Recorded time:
12h03
